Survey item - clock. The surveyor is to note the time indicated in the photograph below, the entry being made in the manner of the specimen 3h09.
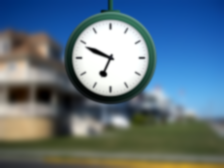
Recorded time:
6h49
